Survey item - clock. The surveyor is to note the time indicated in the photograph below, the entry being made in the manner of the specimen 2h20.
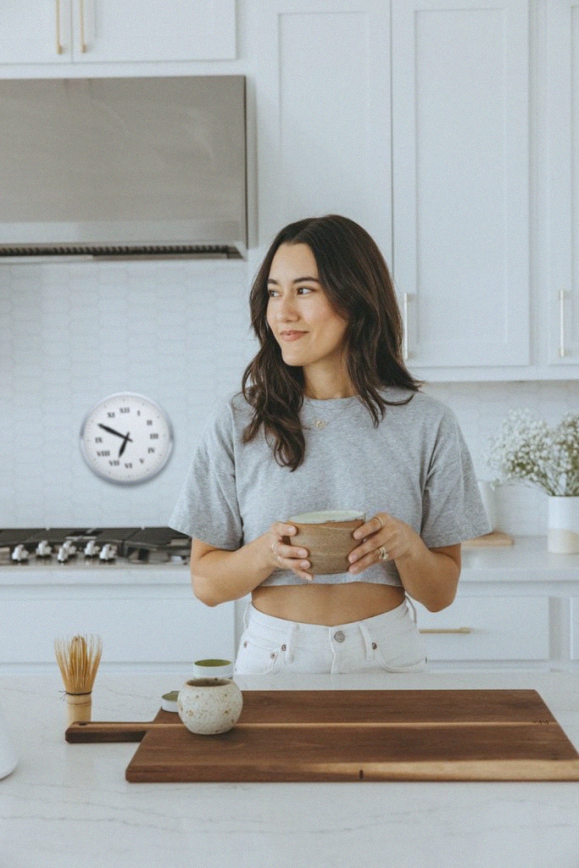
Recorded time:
6h50
